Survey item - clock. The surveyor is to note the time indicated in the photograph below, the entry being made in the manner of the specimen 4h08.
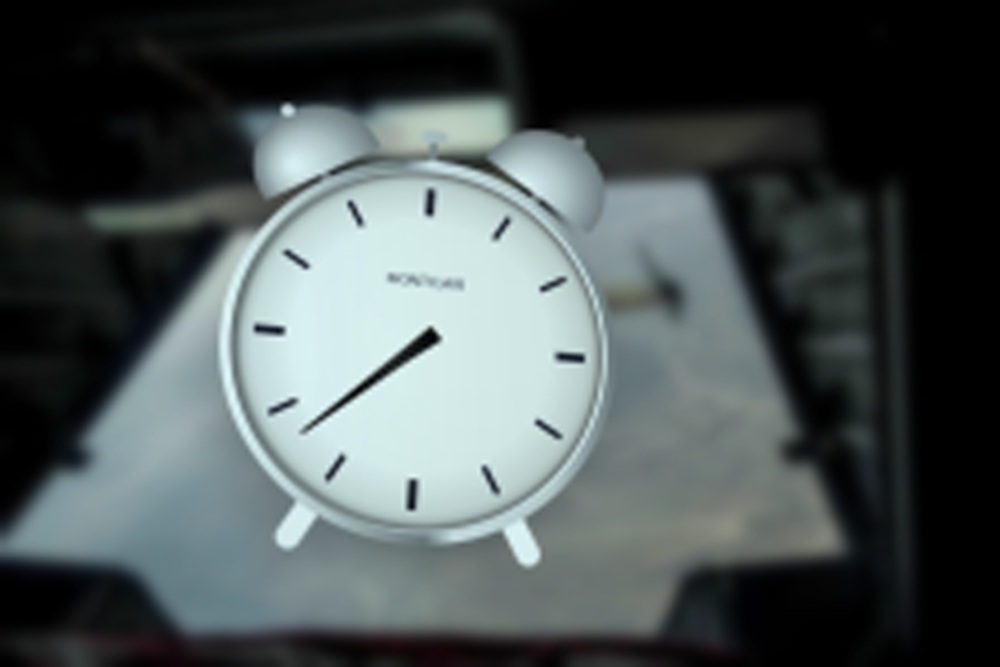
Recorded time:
7h38
